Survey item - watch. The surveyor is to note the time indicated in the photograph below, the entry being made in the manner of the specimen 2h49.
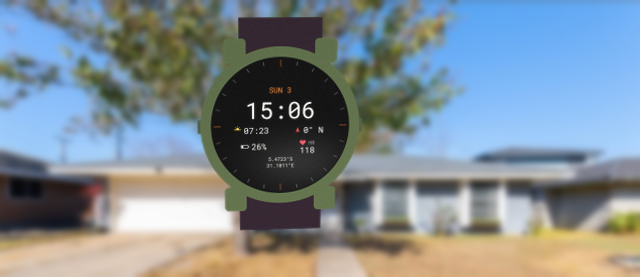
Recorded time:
15h06
